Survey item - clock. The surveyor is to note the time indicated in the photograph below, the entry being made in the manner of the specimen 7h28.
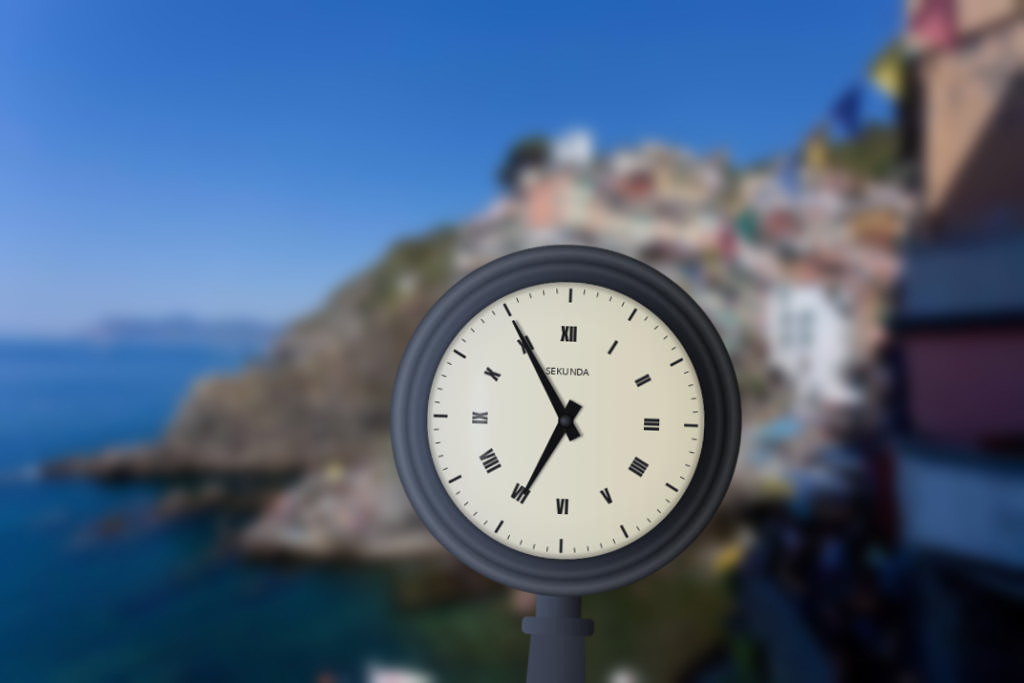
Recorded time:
6h55
